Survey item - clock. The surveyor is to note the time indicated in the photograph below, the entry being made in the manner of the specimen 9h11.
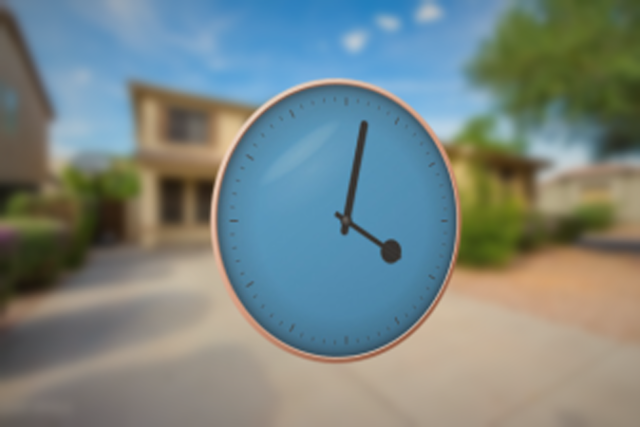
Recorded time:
4h02
